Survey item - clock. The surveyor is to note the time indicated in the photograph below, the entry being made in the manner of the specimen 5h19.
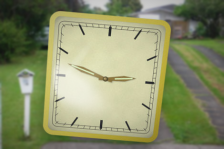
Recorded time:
2h48
